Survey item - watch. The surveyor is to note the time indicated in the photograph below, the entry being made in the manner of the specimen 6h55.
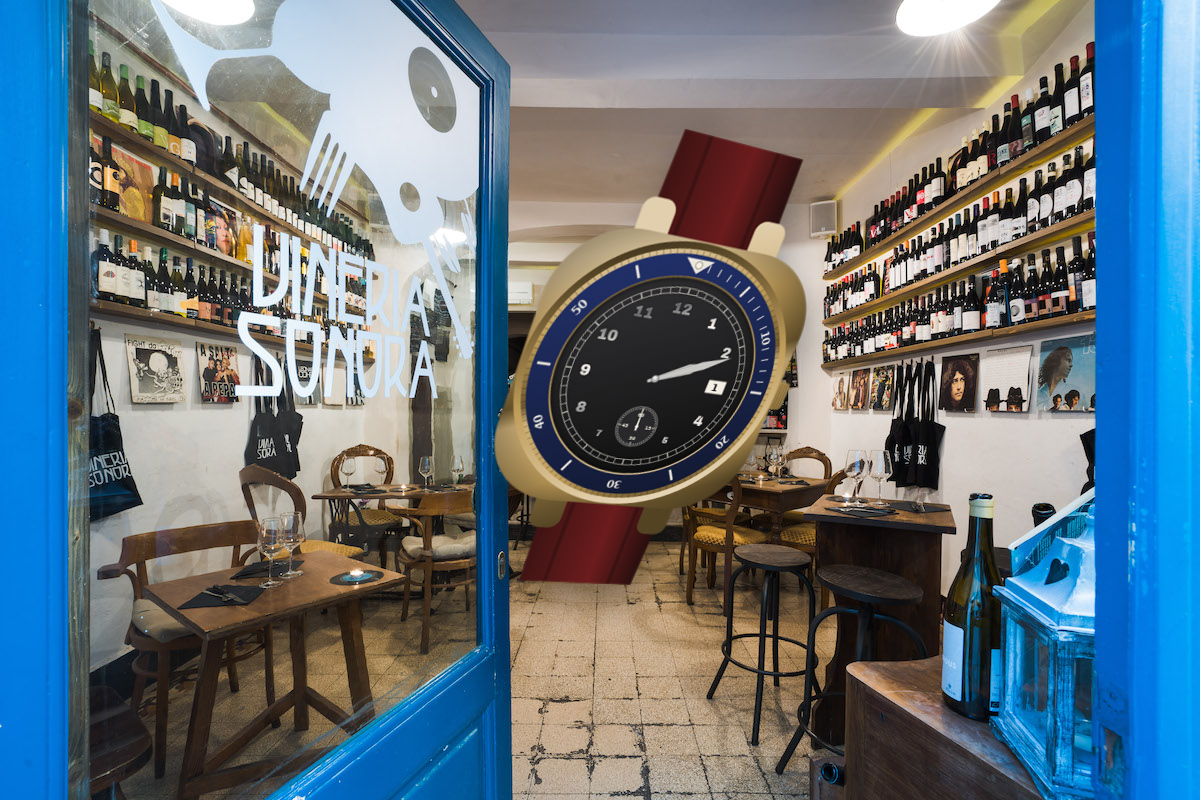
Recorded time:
2h11
